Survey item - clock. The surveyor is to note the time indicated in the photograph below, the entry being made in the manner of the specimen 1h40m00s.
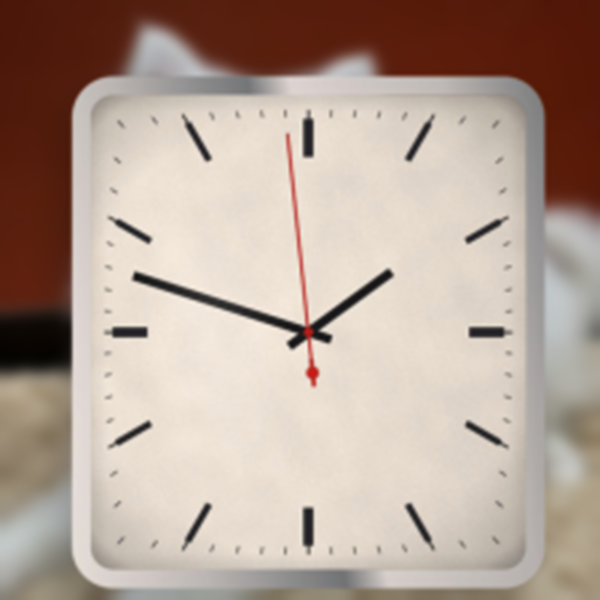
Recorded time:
1h47m59s
